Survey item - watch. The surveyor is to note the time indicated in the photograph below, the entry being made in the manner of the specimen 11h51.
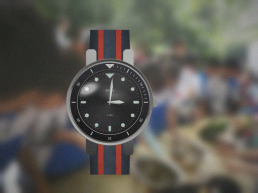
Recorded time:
3h01
